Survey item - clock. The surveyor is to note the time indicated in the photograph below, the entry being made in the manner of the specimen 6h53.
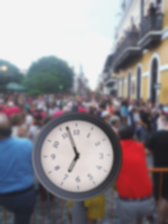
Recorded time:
6h57
